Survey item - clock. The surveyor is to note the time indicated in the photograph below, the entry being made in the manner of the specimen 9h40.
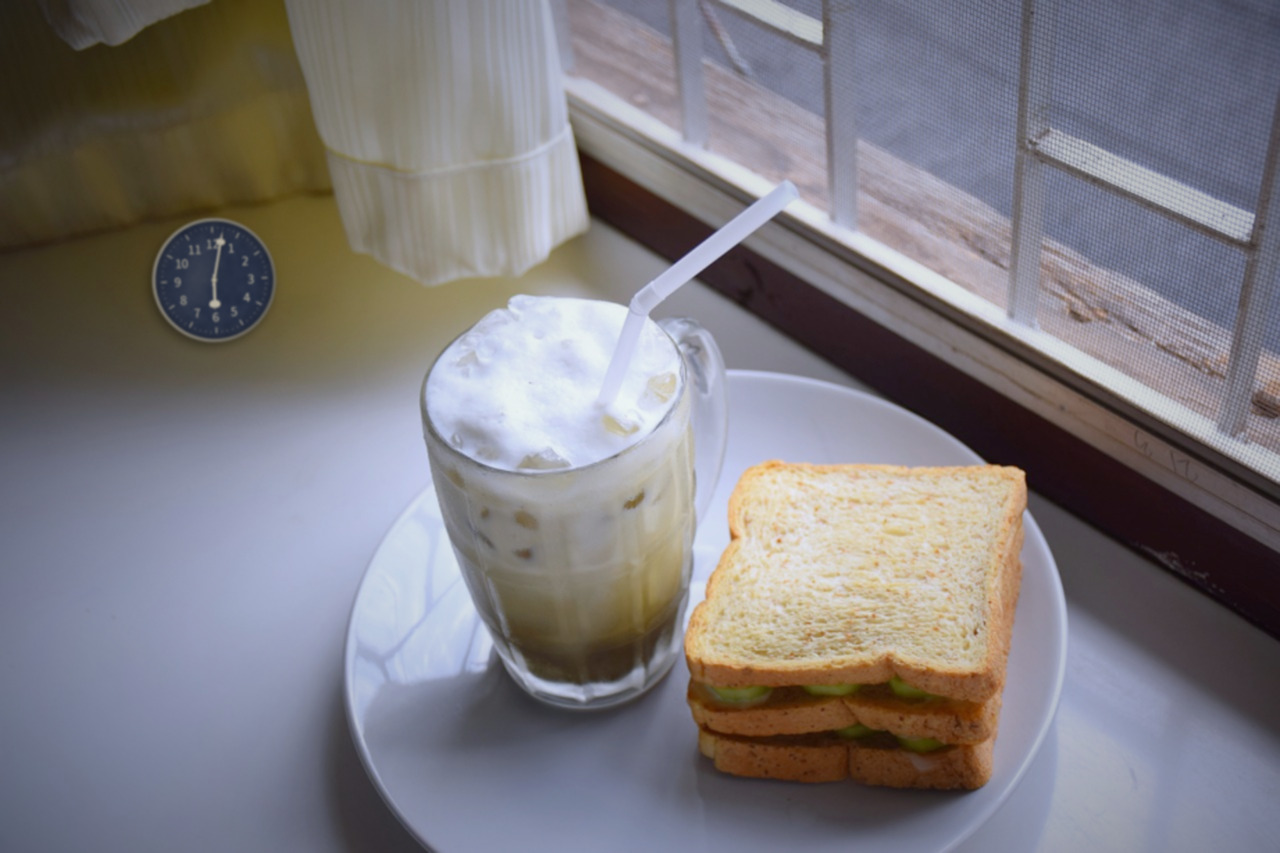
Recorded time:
6h02
